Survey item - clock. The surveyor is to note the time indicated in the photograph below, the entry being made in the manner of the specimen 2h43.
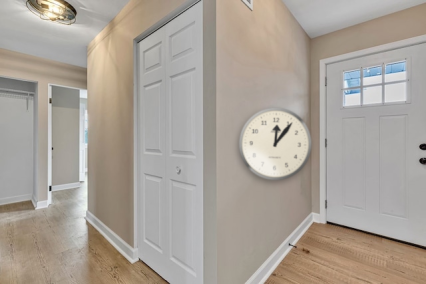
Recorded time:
12h06
